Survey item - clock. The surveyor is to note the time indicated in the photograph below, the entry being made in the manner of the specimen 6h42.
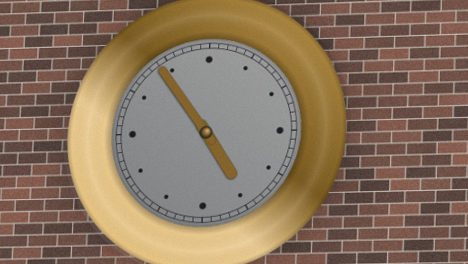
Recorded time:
4h54
